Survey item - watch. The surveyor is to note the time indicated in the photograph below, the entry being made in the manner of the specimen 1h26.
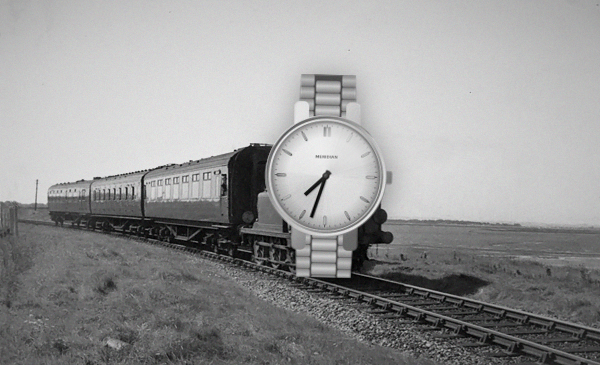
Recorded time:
7h33
